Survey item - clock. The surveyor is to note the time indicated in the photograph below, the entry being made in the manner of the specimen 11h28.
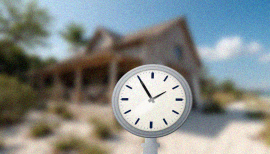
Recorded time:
1h55
